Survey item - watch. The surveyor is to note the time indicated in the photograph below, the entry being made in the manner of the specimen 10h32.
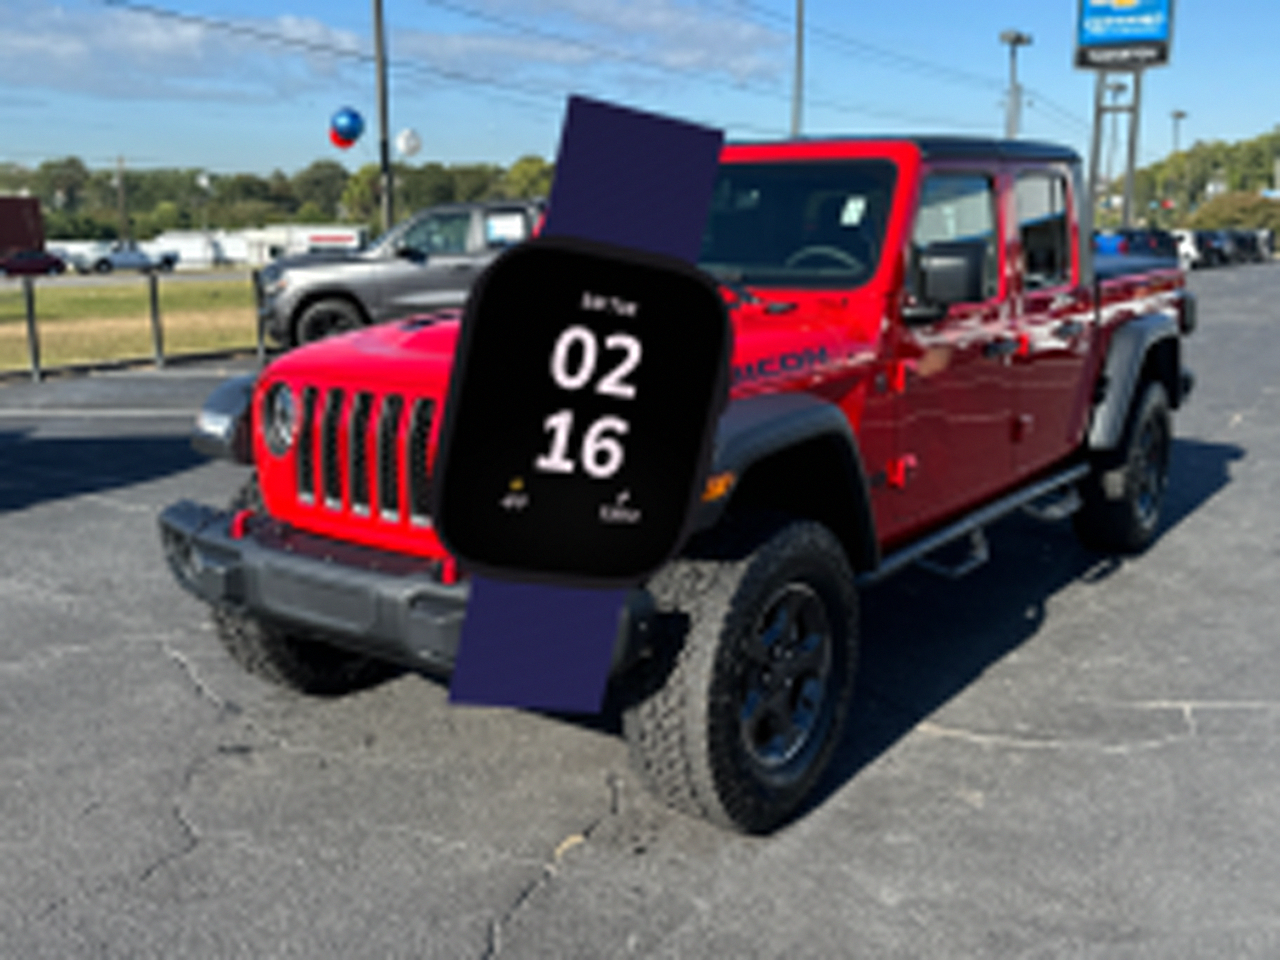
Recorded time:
2h16
